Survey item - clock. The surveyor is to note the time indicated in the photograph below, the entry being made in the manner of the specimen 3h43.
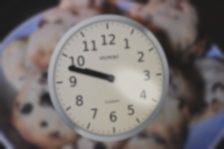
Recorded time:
9h48
